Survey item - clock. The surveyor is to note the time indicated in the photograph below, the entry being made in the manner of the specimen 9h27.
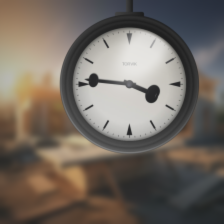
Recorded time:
3h46
